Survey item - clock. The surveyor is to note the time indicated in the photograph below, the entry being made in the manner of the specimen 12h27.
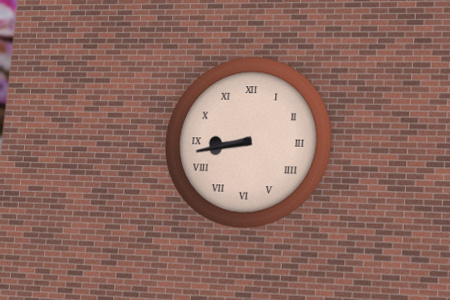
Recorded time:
8h43
